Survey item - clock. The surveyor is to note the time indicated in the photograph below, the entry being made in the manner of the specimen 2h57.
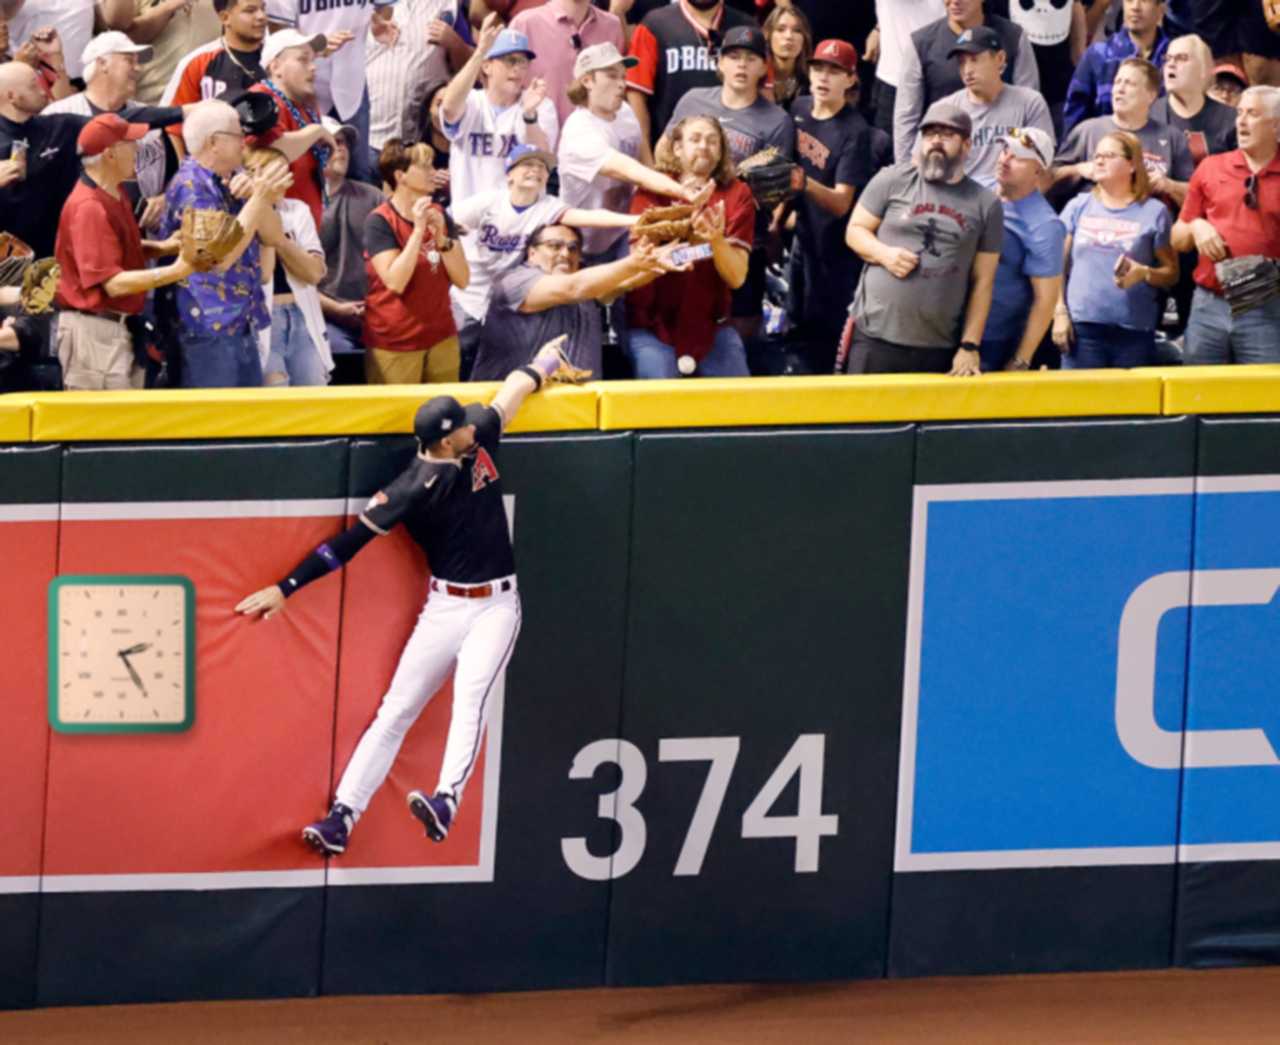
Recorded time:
2h25
